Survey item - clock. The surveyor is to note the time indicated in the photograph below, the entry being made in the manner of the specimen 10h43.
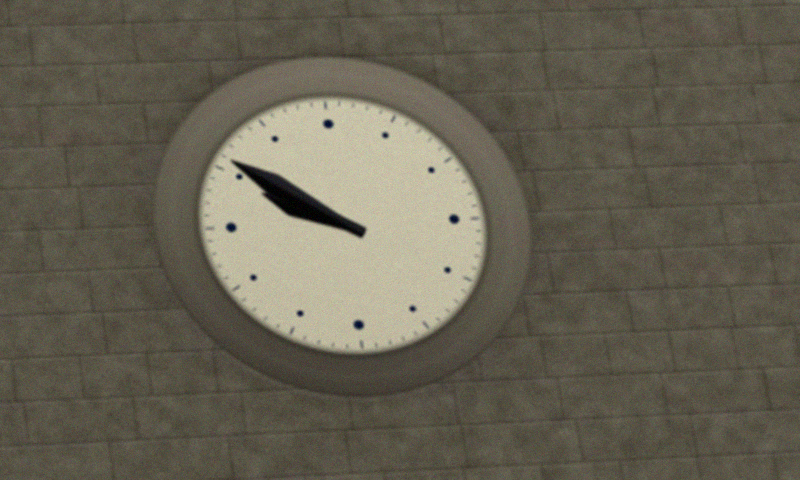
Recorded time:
9h51
